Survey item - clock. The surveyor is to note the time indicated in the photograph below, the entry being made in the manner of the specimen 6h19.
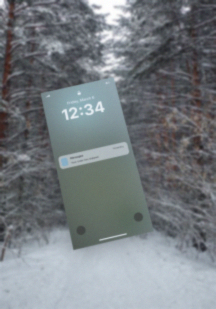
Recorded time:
12h34
